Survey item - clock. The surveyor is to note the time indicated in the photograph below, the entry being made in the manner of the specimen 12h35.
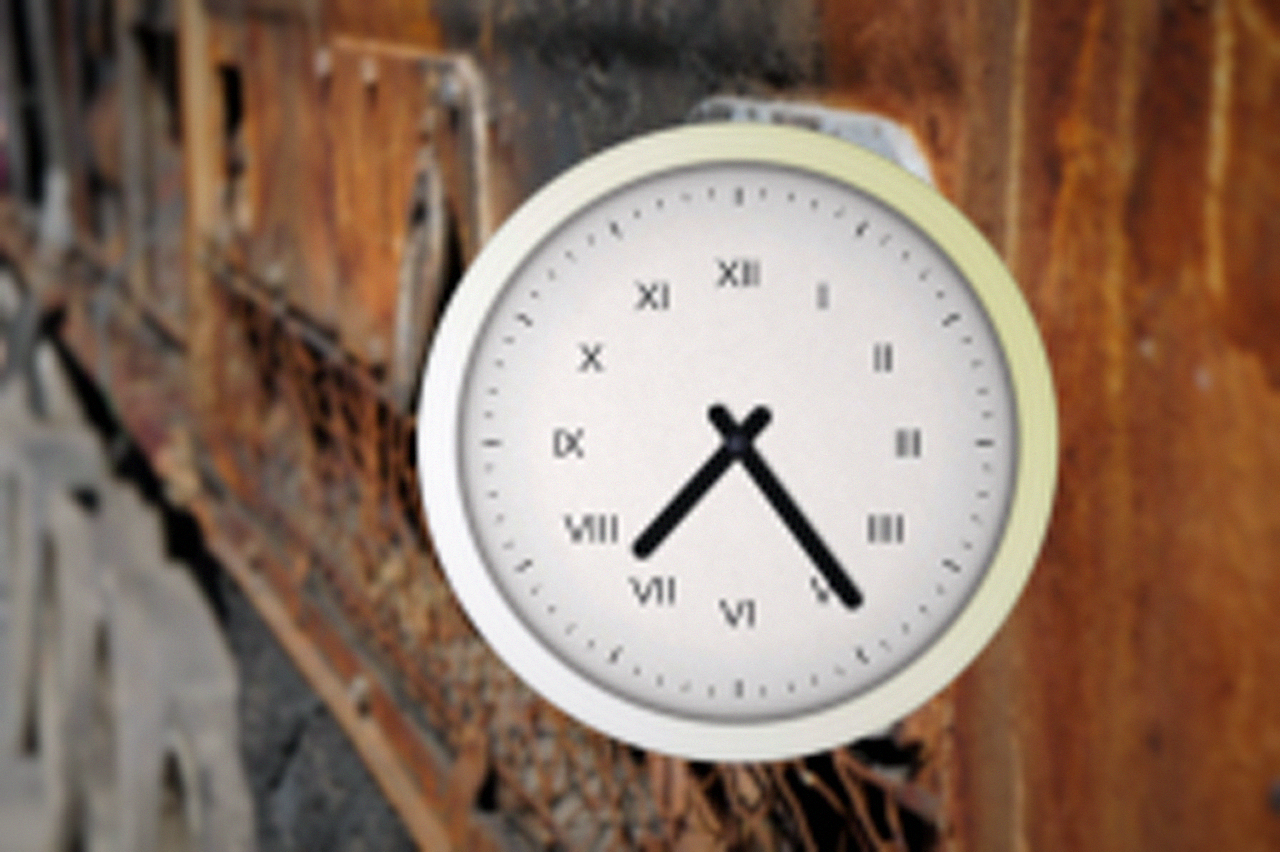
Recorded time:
7h24
